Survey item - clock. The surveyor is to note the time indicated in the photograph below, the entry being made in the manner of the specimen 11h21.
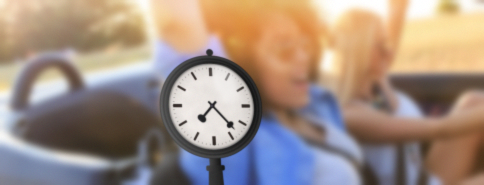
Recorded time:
7h23
